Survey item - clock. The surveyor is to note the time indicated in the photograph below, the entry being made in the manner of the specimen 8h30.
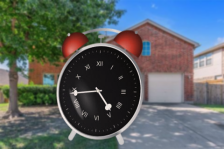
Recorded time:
4h44
